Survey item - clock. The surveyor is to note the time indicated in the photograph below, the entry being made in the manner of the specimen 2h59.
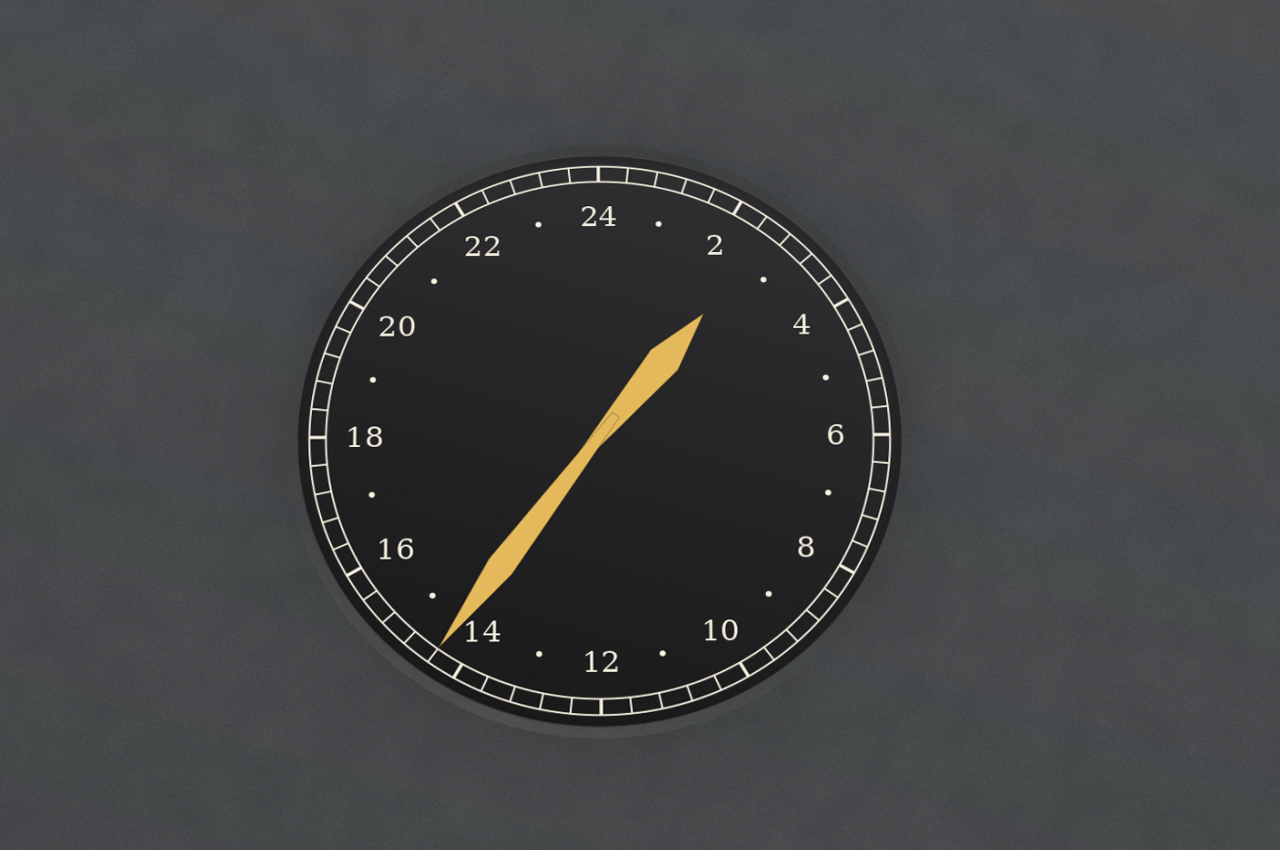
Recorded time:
2h36
